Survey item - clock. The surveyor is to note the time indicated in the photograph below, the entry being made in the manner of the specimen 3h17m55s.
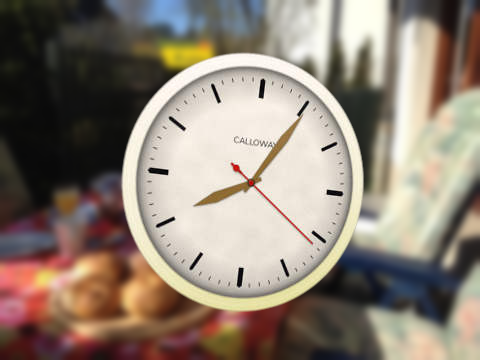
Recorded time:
8h05m21s
